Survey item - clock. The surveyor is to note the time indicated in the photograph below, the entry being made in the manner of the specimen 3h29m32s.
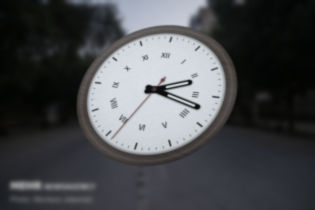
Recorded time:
2h17m34s
